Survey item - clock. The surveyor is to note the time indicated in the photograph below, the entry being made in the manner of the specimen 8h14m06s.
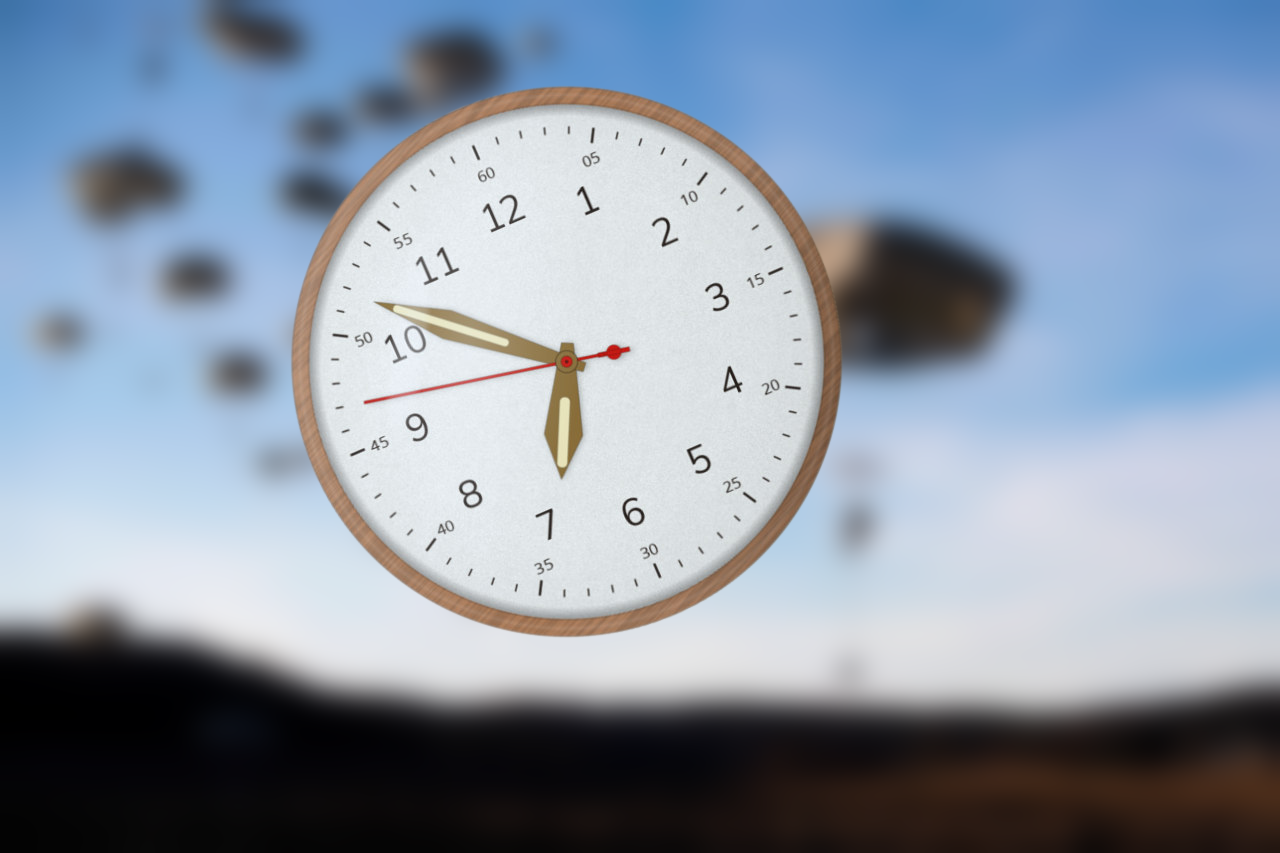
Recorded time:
6h51m47s
